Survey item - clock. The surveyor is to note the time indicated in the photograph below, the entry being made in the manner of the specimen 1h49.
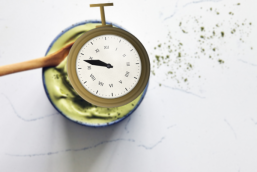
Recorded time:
9h48
